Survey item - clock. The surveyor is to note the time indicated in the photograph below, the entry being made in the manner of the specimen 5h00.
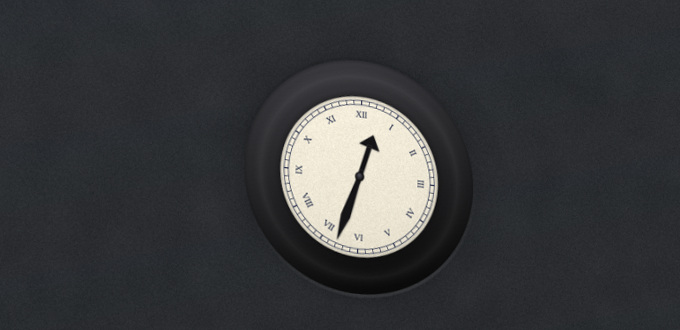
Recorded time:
12h33
